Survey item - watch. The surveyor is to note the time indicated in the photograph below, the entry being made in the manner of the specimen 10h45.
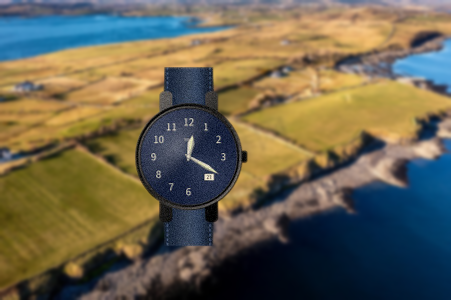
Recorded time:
12h20
